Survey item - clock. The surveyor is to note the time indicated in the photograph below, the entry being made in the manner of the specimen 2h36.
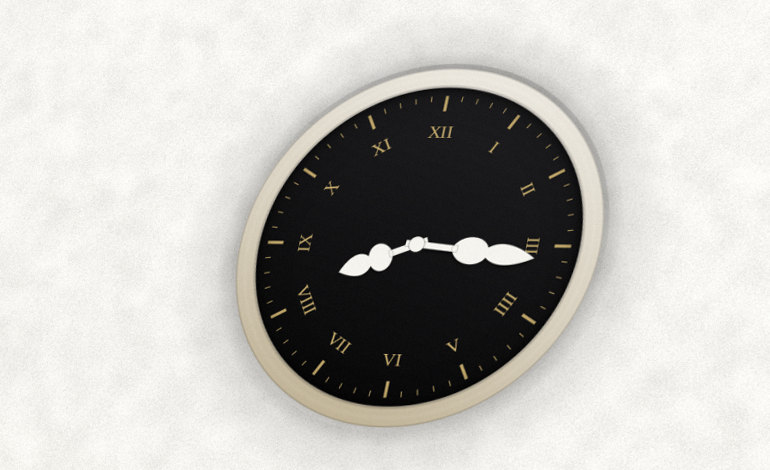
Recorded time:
8h16
